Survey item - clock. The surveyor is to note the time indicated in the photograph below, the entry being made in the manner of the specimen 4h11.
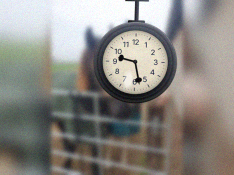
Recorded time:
9h28
